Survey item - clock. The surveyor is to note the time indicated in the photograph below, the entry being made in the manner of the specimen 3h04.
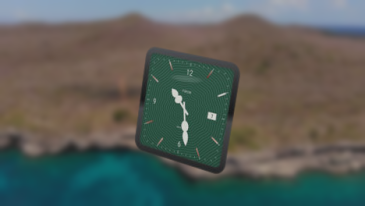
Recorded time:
10h28
